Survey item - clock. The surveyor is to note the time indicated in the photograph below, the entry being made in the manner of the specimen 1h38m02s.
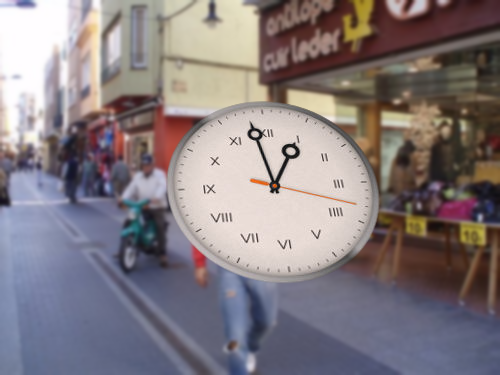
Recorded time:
12h58m18s
